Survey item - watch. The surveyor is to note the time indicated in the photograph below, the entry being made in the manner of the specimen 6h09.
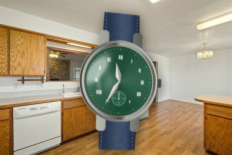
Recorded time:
11h35
